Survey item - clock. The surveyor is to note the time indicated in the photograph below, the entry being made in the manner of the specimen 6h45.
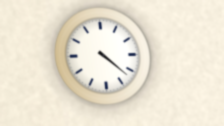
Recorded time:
4h22
